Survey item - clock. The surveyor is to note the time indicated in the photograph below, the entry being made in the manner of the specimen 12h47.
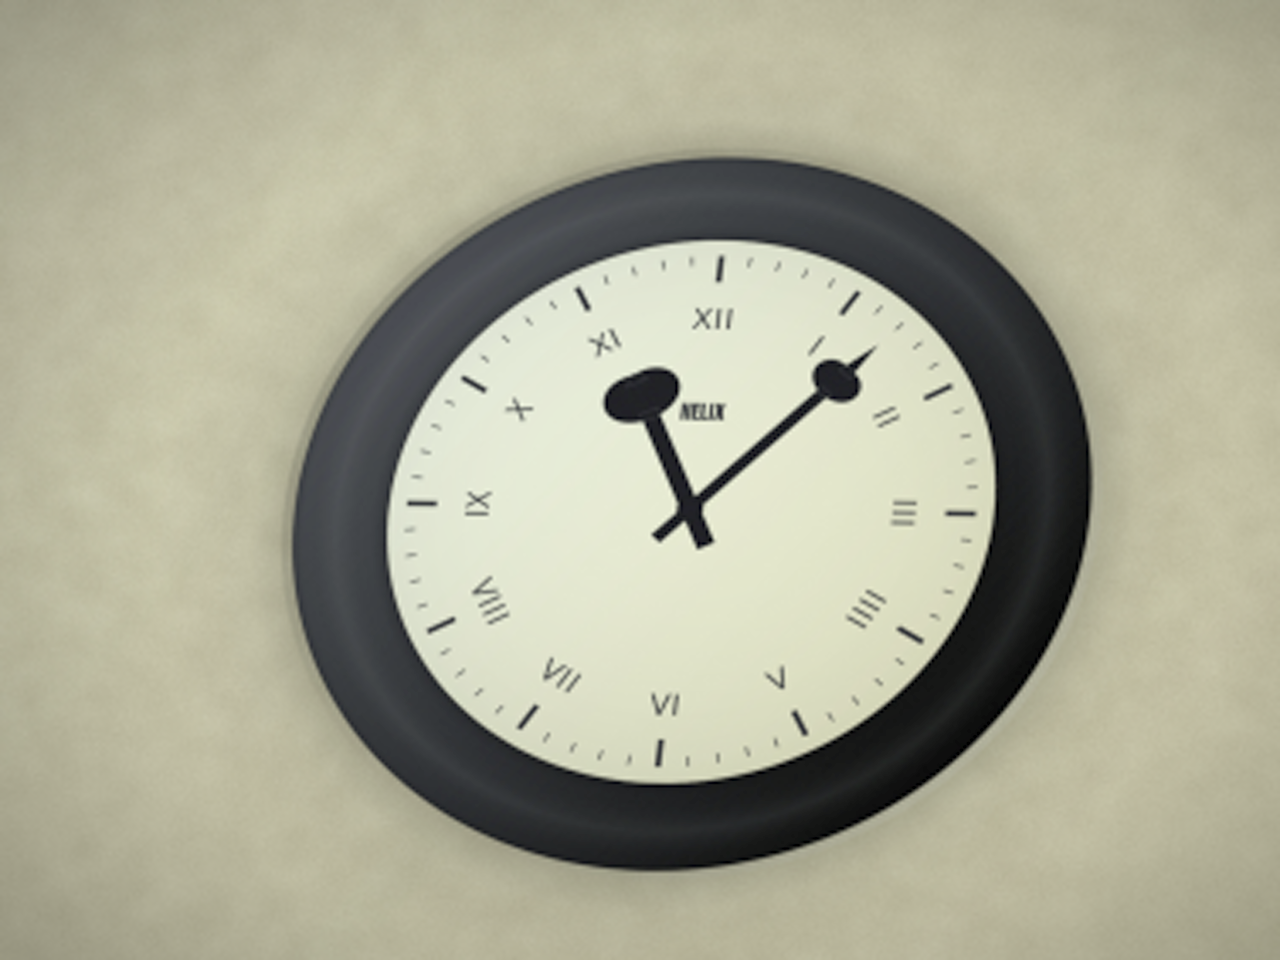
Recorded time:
11h07
